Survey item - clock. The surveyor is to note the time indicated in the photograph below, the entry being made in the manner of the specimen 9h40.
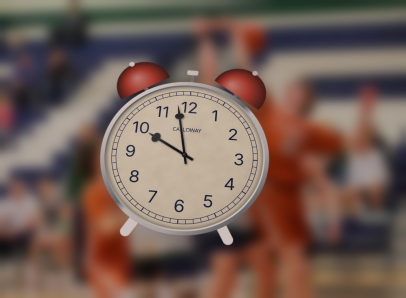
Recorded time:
9h58
